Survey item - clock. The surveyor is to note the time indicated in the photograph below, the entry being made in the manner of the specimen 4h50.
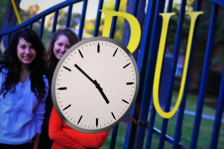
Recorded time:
4h52
